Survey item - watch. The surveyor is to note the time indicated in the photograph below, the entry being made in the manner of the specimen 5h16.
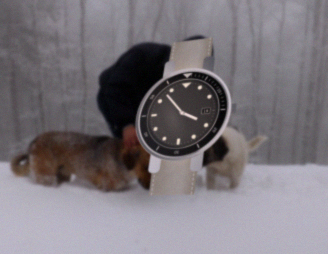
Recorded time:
3h53
